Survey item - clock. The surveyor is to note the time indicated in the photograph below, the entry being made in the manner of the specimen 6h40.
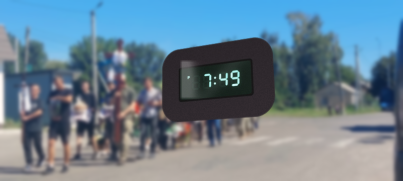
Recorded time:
7h49
